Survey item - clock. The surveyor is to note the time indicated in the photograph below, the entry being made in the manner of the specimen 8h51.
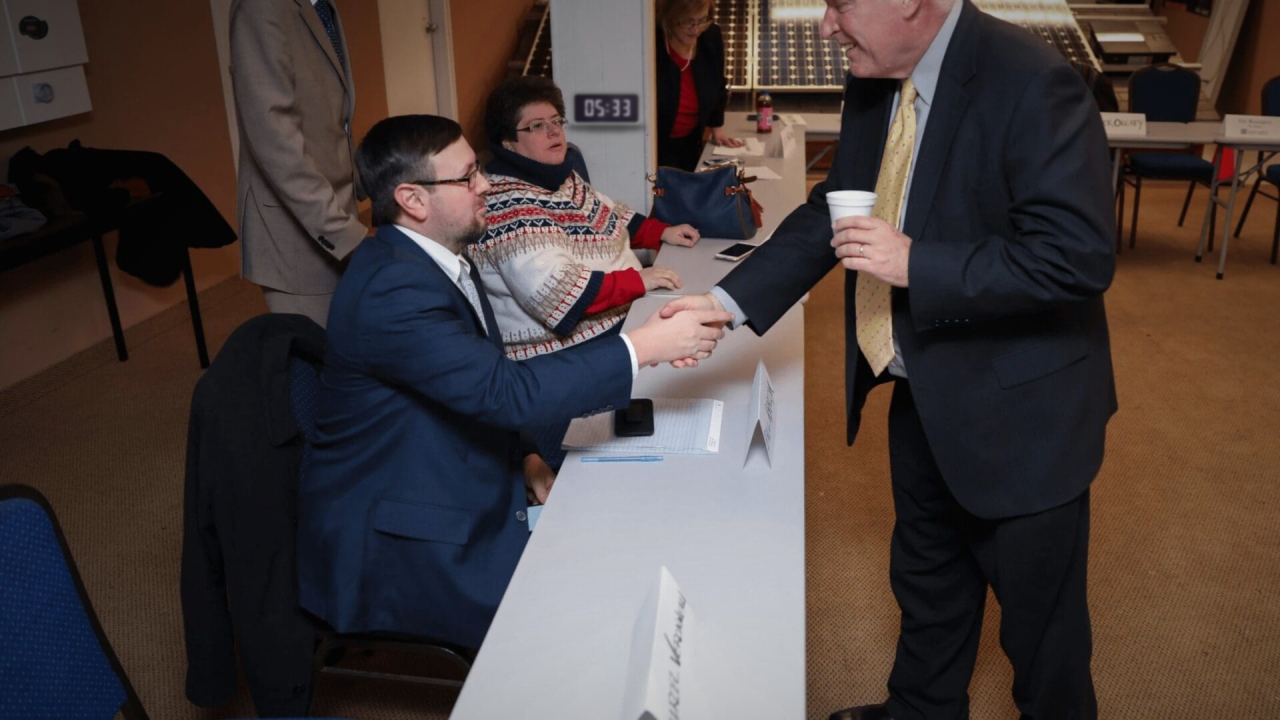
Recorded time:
5h33
